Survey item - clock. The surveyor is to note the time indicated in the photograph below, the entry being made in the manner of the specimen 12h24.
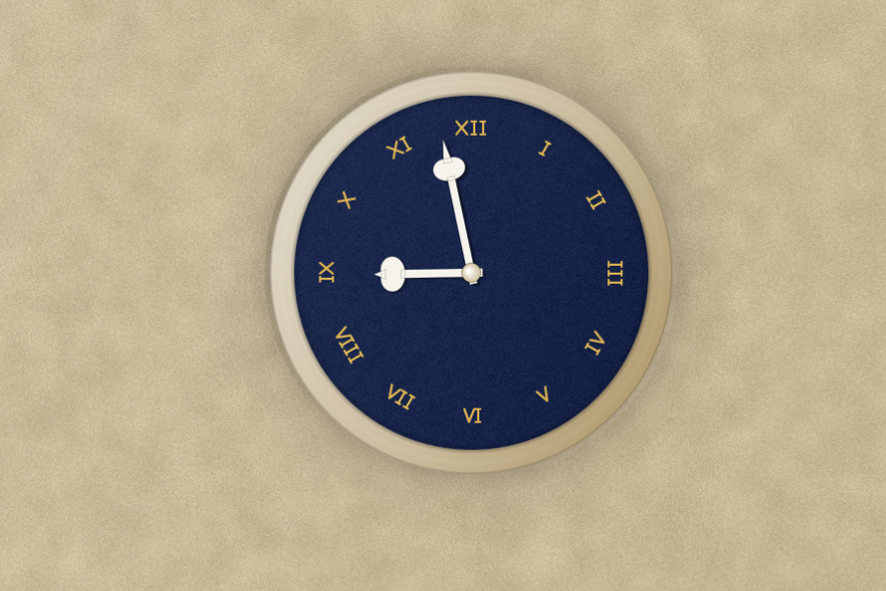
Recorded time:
8h58
